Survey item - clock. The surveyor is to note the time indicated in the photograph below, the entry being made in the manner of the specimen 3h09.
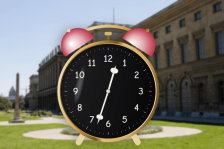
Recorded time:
12h33
